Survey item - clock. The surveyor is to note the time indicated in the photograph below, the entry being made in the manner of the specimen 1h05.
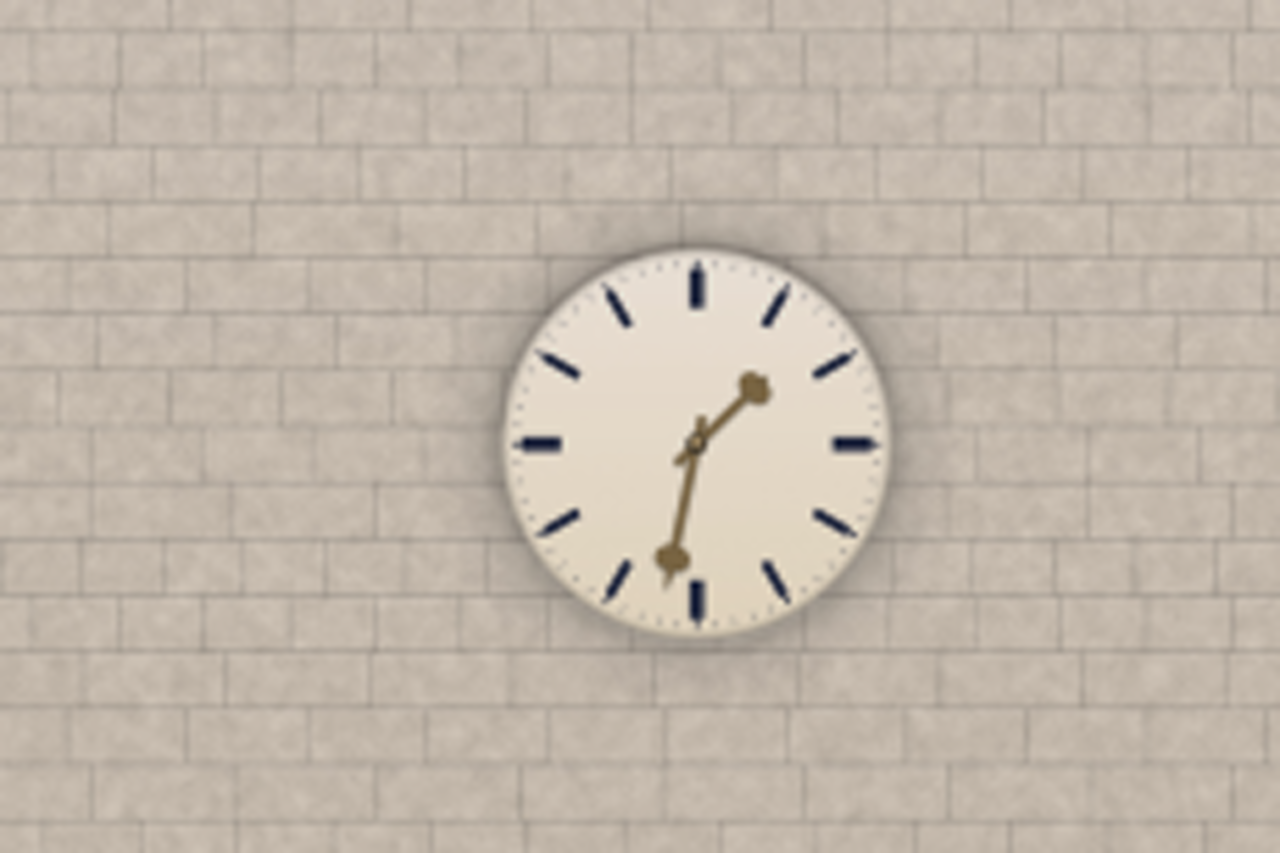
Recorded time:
1h32
